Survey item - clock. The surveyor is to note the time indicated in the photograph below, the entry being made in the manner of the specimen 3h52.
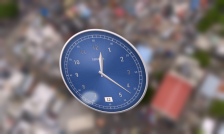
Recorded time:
12h22
